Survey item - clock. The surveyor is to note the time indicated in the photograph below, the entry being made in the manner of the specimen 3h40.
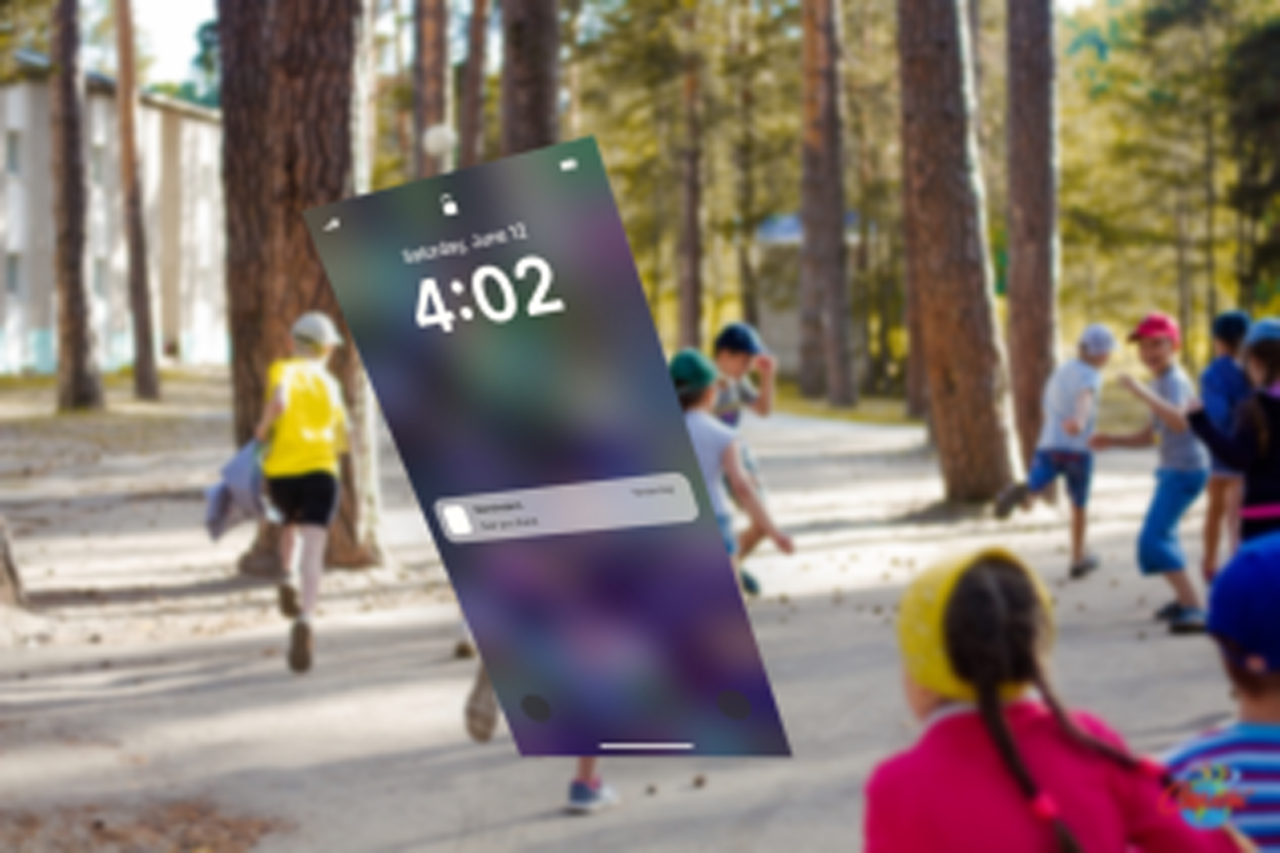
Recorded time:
4h02
